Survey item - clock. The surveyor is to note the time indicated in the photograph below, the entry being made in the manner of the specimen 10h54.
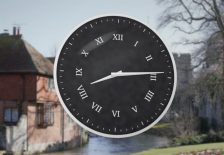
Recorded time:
8h14
